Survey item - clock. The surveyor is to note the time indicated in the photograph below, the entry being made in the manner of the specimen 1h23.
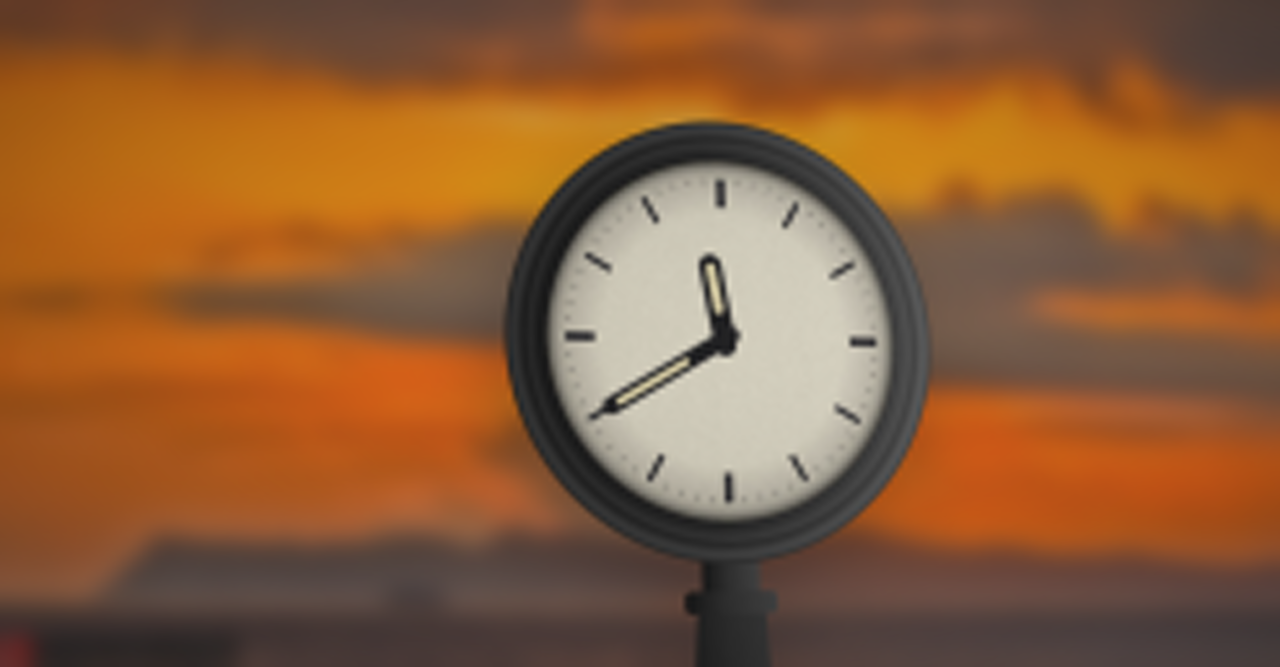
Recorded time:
11h40
